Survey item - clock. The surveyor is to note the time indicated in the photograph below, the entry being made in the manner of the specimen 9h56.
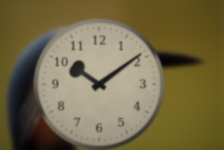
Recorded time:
10h09
